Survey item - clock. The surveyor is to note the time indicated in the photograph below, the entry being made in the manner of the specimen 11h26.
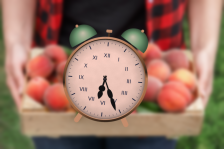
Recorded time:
6h26
